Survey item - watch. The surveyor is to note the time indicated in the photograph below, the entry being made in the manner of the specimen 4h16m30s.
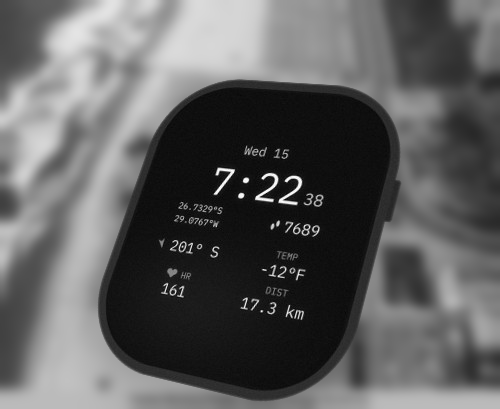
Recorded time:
7h22m38s
